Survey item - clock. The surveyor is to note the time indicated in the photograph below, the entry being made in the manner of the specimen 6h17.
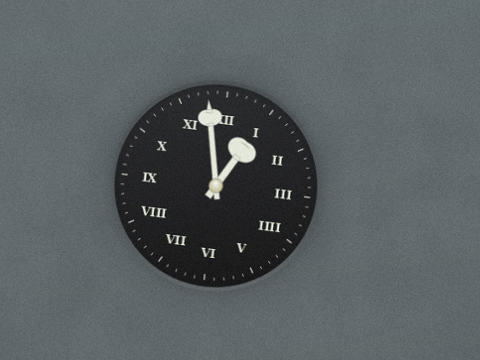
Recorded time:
12h58
